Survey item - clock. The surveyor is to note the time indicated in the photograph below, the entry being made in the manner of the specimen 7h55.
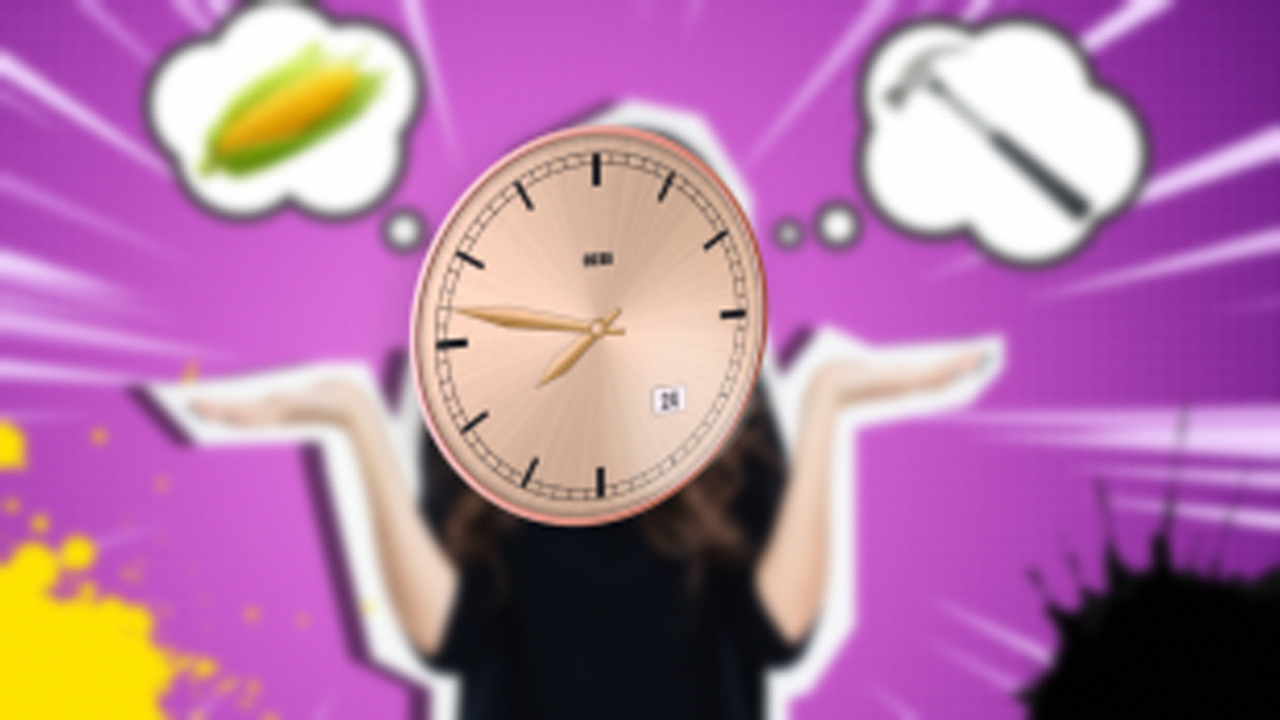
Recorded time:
7h47
